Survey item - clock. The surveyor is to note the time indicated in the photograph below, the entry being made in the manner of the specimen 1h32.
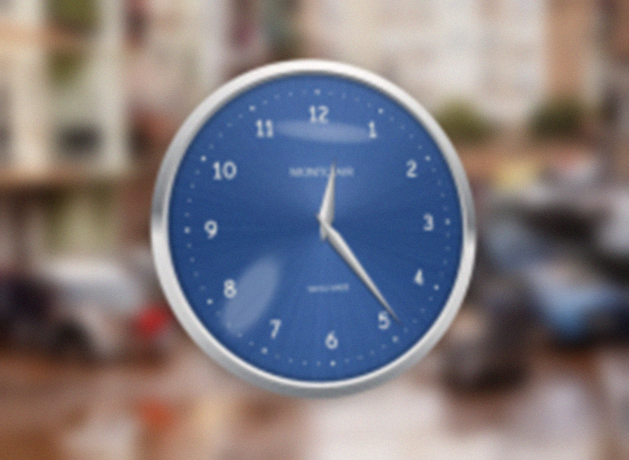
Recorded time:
12h24
